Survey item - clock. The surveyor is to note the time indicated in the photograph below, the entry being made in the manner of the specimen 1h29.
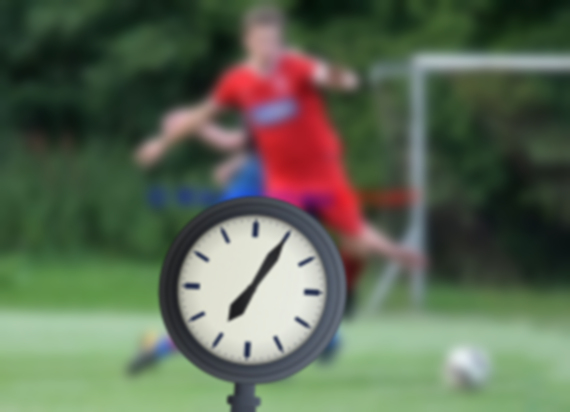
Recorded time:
7h05
